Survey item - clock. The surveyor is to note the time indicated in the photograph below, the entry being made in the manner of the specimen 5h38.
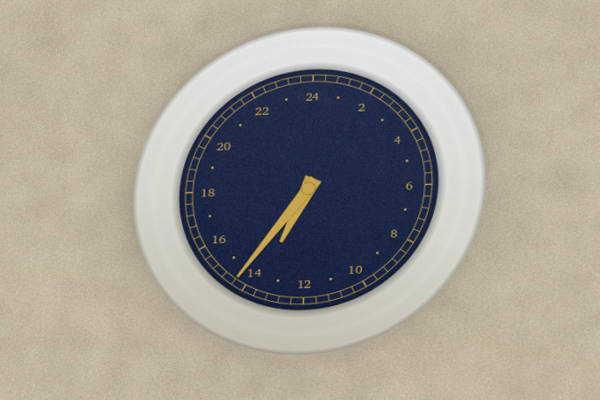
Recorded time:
13h36
